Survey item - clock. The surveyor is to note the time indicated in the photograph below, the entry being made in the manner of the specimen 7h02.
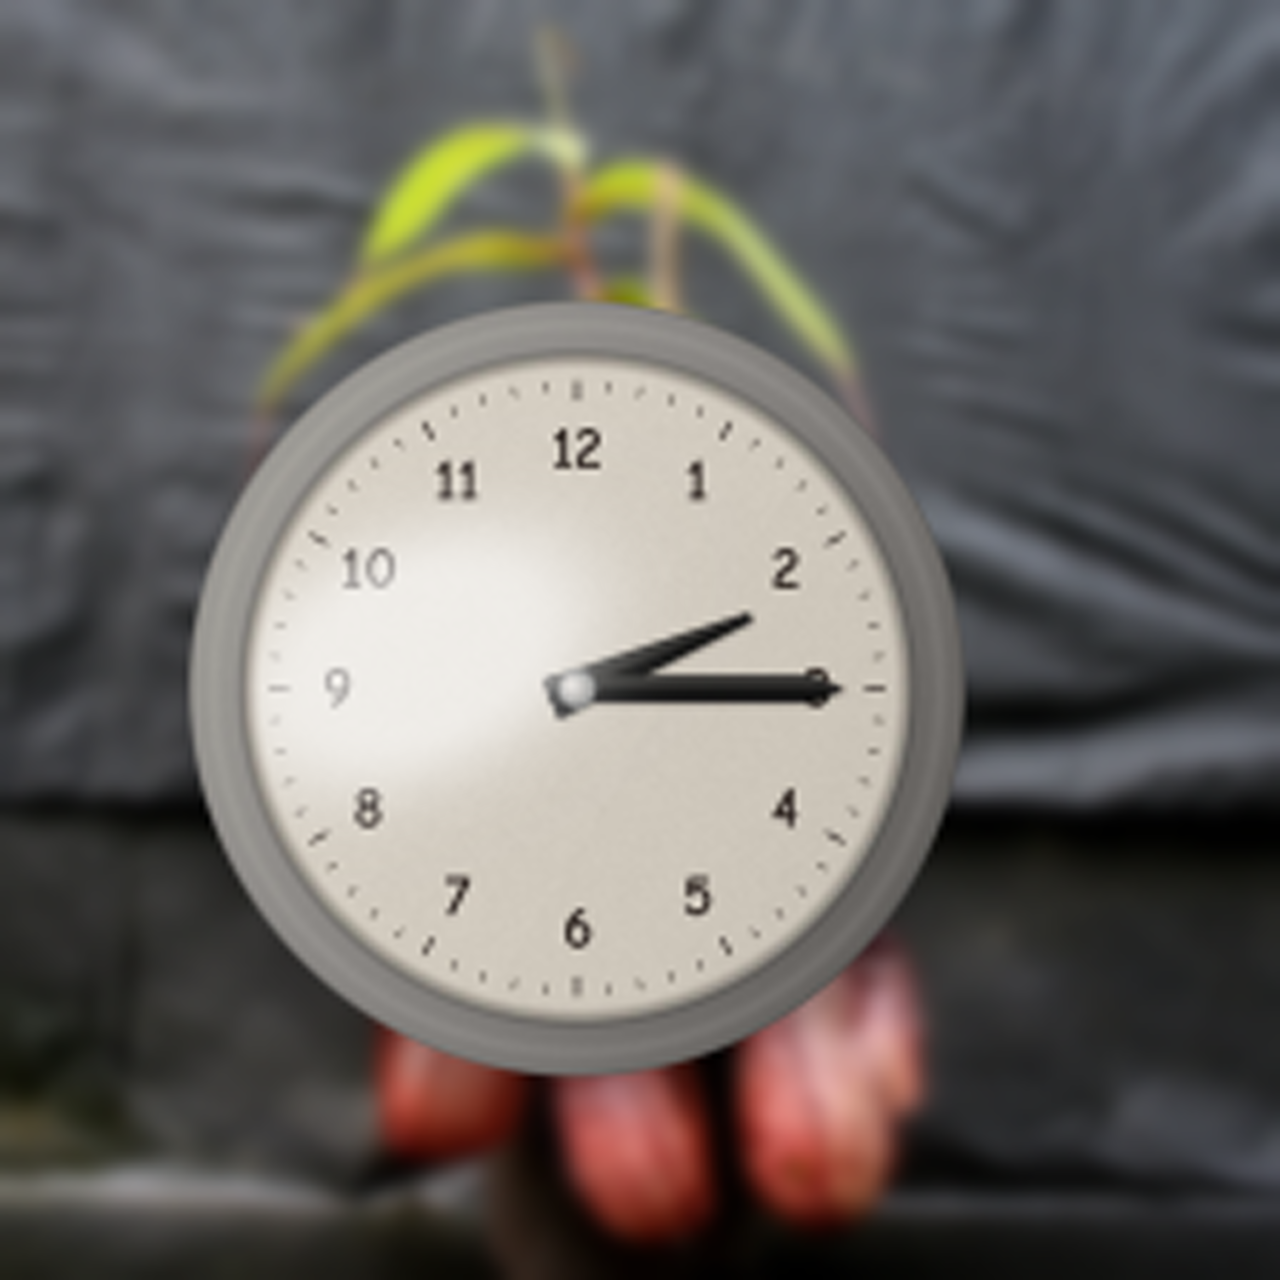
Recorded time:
2h15
